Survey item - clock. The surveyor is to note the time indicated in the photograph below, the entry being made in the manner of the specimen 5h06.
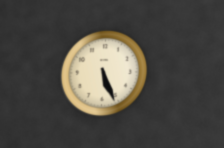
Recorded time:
5h26
